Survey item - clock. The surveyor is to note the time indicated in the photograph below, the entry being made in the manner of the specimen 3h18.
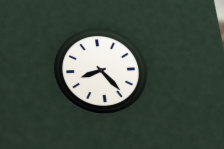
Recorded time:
8h24
